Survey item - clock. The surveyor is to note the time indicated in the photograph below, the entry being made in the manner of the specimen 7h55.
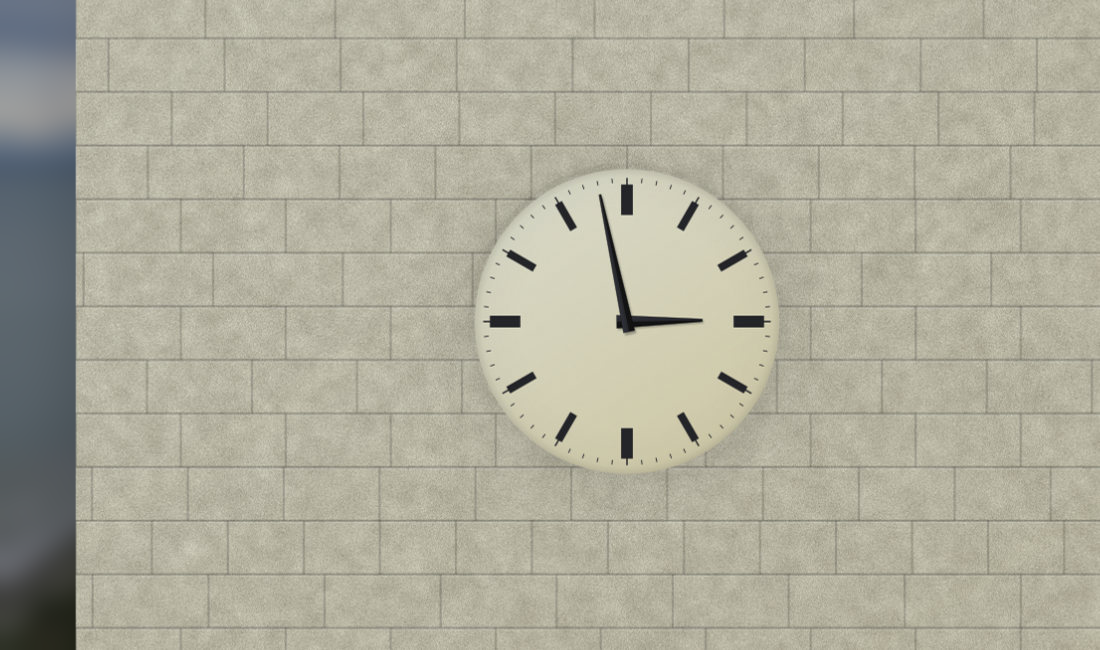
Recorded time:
2h58
